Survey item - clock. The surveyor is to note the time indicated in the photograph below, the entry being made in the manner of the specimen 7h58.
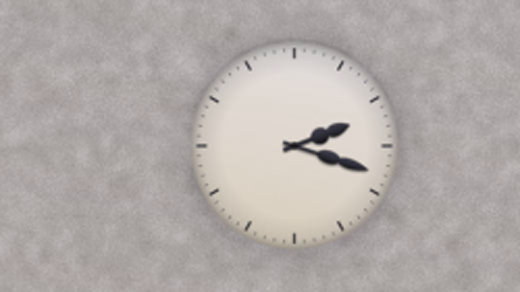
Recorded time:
2h18
